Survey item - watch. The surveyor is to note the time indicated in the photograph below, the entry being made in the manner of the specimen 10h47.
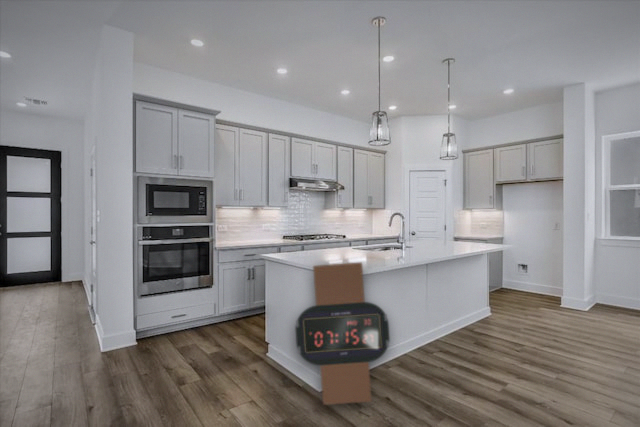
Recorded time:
7h15
